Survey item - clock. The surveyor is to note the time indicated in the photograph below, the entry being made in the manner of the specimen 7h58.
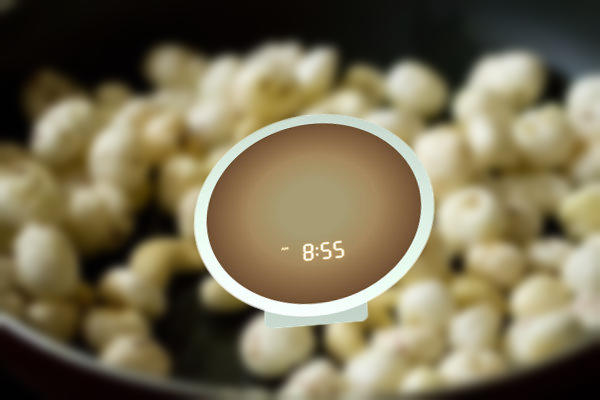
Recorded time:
8h55
